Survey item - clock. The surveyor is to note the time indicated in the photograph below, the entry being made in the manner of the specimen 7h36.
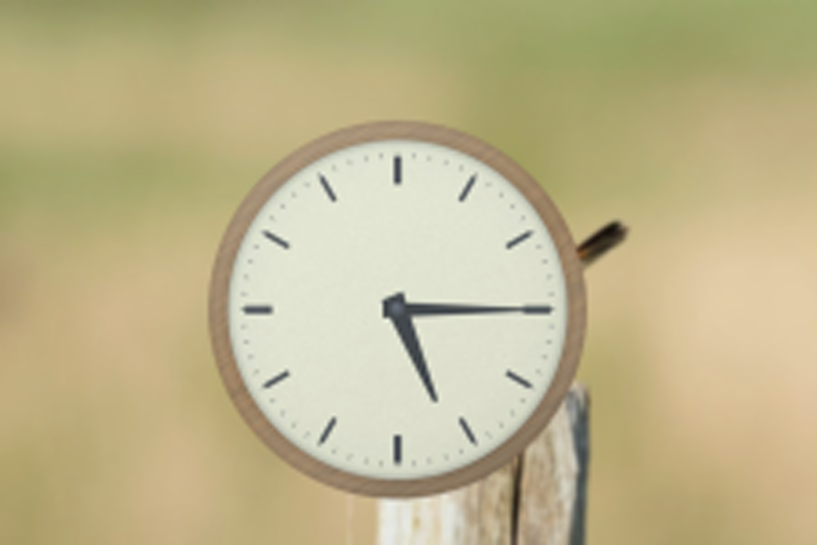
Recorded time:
5h15
